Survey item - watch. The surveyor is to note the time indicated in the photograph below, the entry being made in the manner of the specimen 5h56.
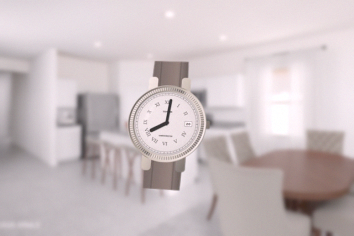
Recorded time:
8h01
